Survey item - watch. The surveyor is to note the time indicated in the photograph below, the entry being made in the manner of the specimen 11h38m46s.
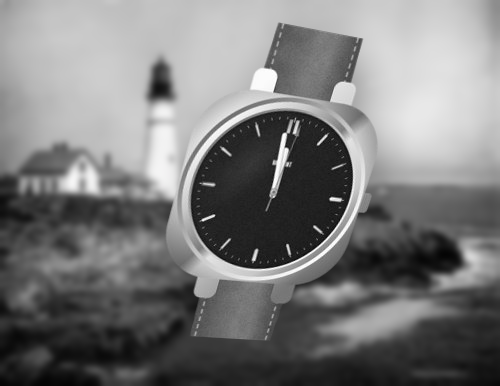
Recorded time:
11h59m01s
